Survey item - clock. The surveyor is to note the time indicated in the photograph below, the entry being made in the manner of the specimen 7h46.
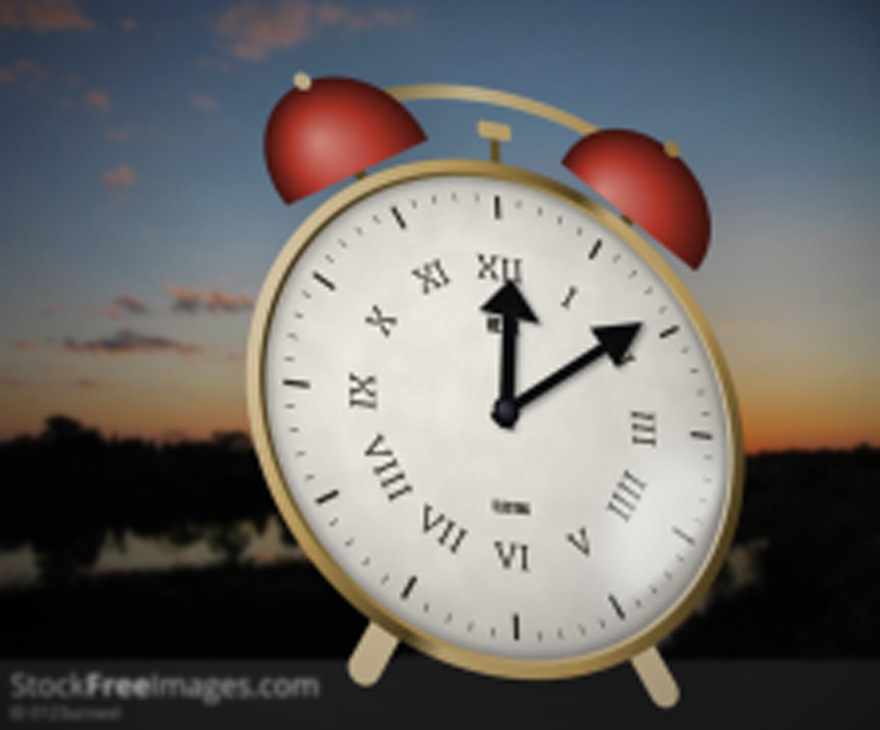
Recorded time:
12h09
